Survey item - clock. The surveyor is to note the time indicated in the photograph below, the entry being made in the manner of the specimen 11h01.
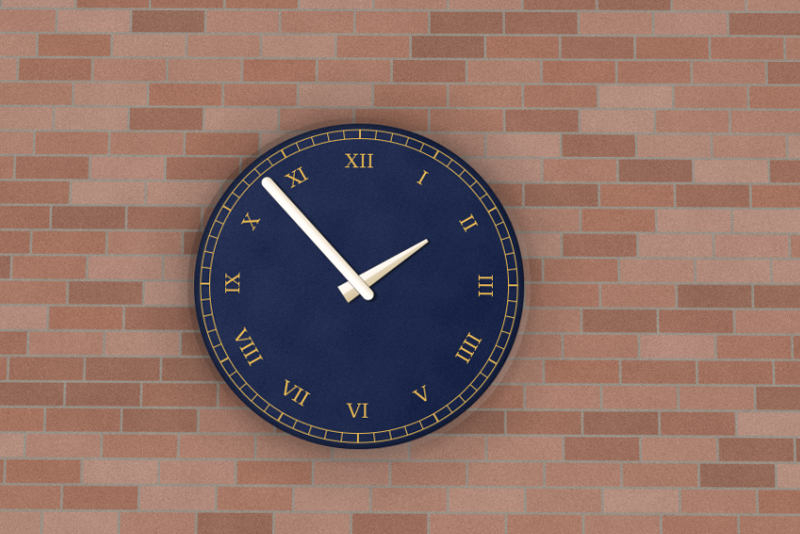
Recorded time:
1h53
